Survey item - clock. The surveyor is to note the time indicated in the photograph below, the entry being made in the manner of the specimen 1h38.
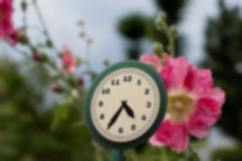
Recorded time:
4h35
